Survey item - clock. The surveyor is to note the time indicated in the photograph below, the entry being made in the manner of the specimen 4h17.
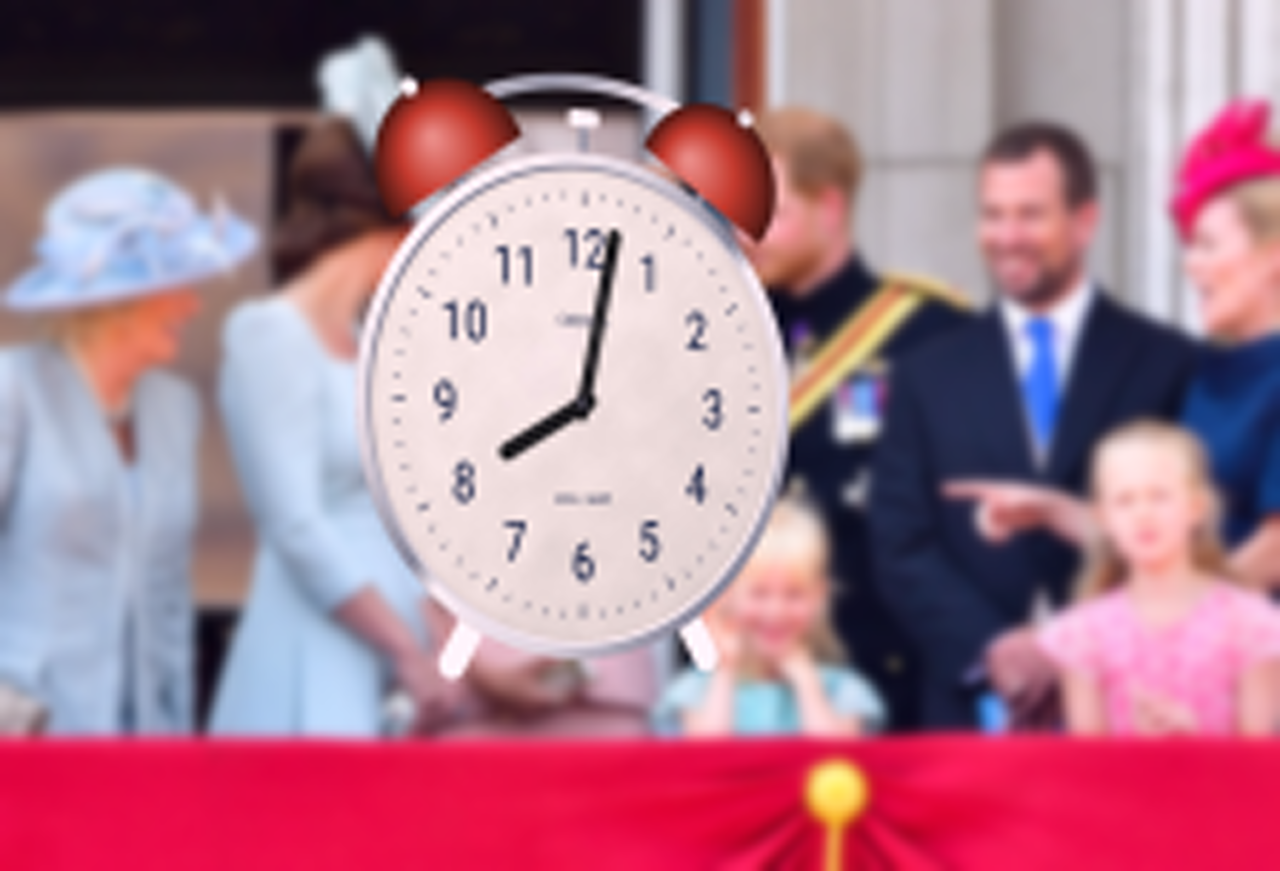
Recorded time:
8h02
